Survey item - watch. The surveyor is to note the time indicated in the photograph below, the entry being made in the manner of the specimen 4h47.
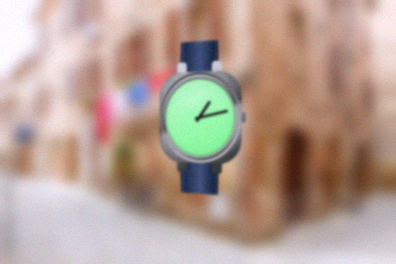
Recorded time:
1h13
